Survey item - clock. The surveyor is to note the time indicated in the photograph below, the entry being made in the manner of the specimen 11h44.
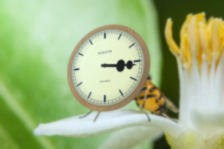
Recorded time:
3h16
